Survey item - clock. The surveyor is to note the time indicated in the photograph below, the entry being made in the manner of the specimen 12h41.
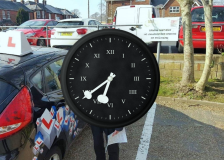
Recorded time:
6h39
